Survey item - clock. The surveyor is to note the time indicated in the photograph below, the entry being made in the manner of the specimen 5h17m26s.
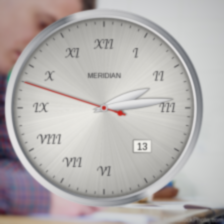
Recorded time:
2h13m48s
